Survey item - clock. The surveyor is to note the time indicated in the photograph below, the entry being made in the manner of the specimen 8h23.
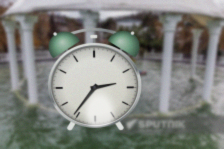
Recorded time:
2h36
